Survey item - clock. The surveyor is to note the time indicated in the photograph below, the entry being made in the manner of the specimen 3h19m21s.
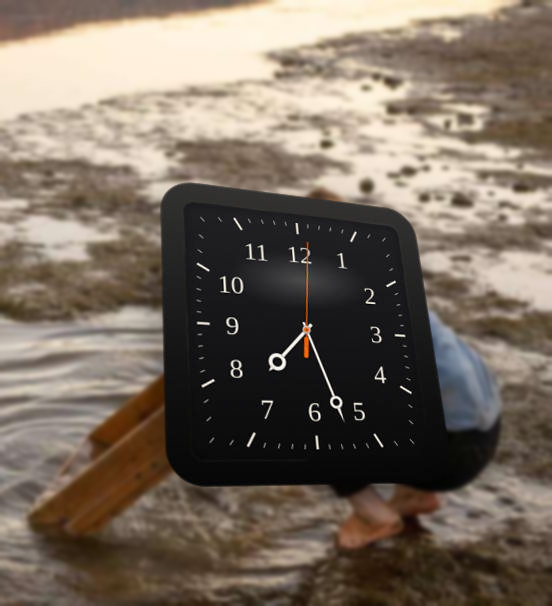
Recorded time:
7h27m01s
